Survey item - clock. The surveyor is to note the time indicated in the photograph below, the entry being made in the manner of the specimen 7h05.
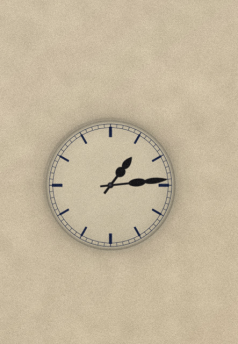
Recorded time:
1h14
